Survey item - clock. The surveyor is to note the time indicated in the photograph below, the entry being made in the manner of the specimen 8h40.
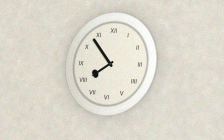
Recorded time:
7h53
